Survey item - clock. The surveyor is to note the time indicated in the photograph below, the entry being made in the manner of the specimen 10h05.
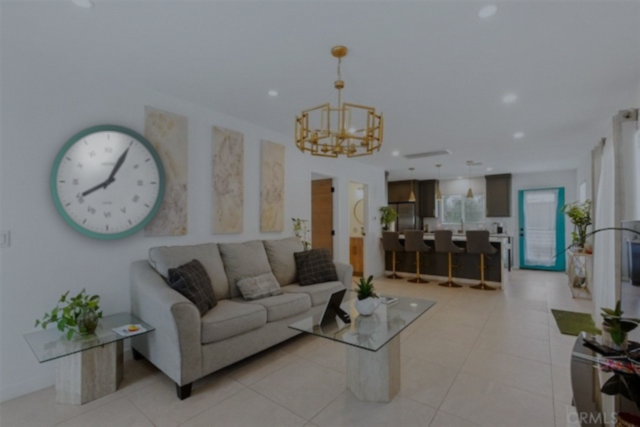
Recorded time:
8h05
